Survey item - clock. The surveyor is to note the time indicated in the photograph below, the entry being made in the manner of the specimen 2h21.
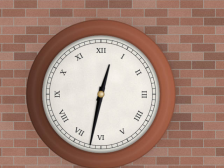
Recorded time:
12h32
